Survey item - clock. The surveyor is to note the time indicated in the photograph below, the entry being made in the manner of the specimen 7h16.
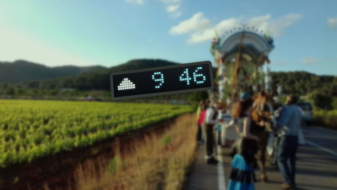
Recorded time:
9h46
